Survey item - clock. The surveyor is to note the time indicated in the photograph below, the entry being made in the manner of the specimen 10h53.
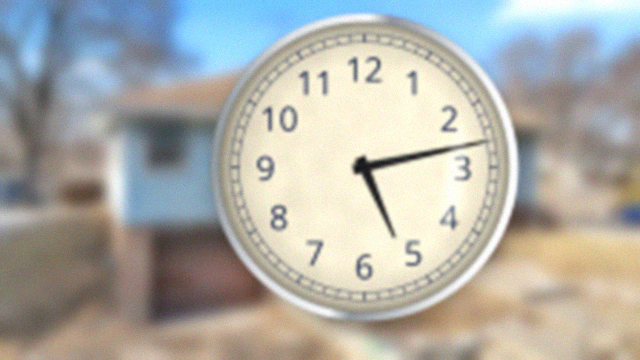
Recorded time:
5h13
